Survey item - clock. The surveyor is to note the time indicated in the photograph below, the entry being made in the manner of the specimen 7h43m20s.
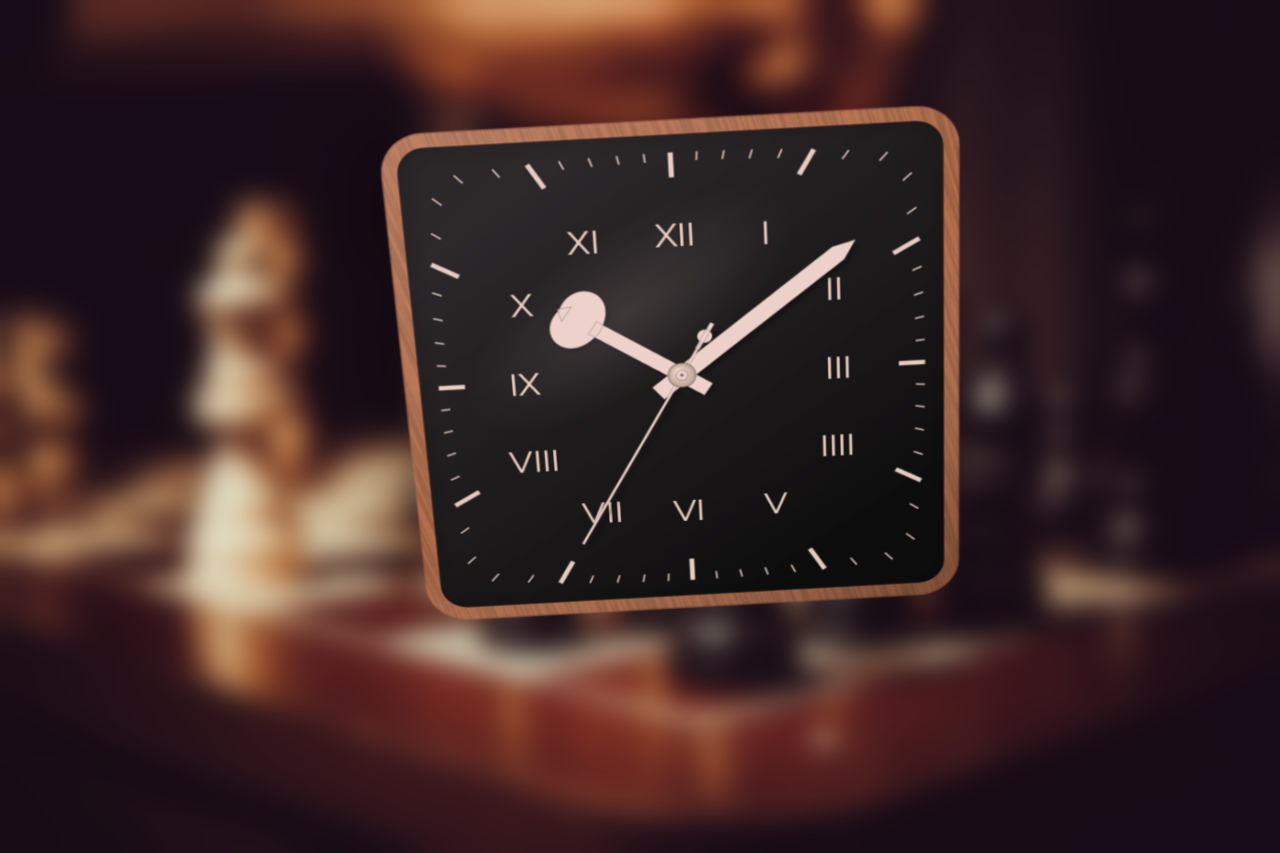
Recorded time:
10h08m35s
